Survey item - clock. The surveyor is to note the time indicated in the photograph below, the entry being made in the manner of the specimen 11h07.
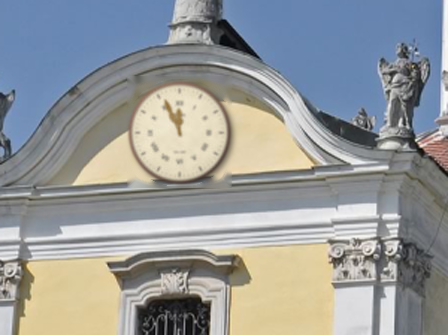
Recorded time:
11h56
